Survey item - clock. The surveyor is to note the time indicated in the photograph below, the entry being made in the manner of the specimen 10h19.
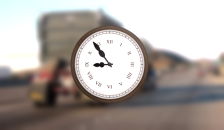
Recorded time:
8h54
